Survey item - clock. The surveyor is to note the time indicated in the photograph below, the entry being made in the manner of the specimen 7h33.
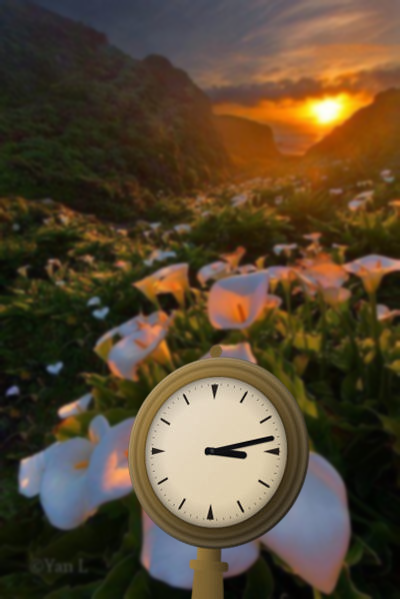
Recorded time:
3h13
